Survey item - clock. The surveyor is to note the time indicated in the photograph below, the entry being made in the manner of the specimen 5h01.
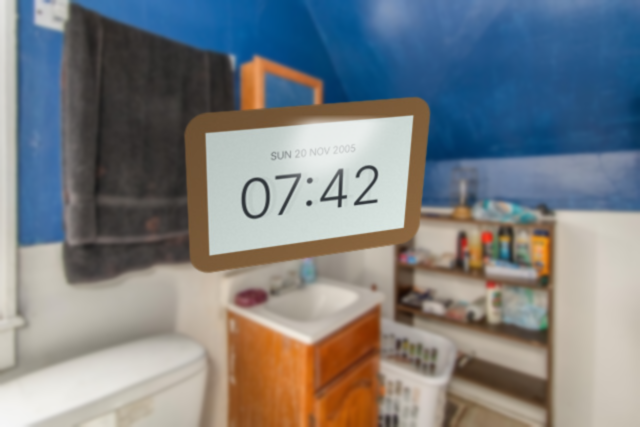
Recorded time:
7h42
